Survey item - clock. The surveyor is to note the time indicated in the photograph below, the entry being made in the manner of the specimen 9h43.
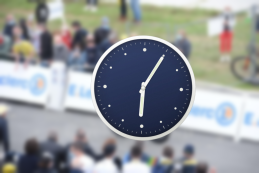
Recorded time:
6h05
